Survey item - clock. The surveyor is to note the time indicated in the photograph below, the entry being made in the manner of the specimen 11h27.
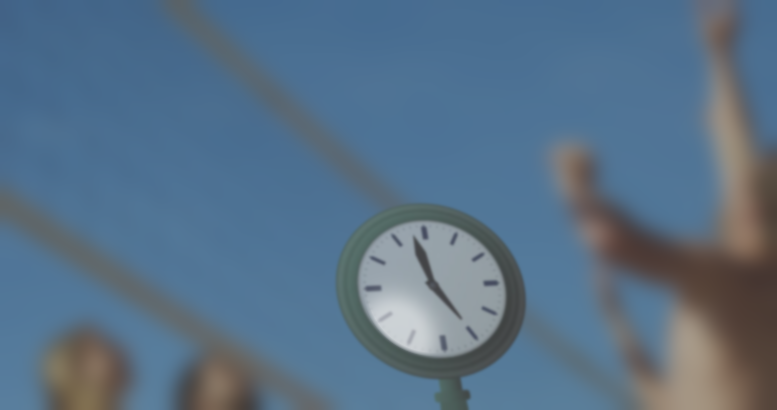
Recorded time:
4h58
